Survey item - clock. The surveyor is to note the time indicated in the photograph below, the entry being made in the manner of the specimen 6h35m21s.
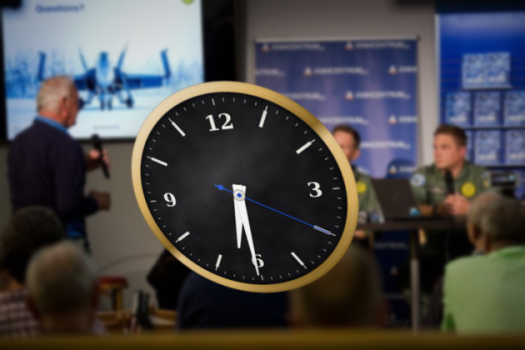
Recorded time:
6h30m20s
